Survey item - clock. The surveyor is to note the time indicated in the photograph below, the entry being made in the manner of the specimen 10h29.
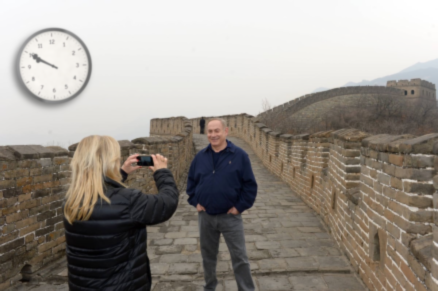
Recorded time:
9h50
